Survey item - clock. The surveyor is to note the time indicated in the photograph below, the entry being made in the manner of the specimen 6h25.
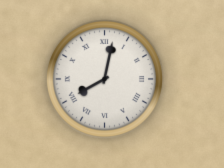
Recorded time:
8h02
